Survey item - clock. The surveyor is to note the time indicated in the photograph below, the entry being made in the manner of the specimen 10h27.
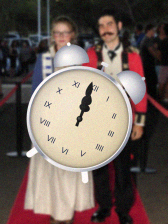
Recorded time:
11h59
